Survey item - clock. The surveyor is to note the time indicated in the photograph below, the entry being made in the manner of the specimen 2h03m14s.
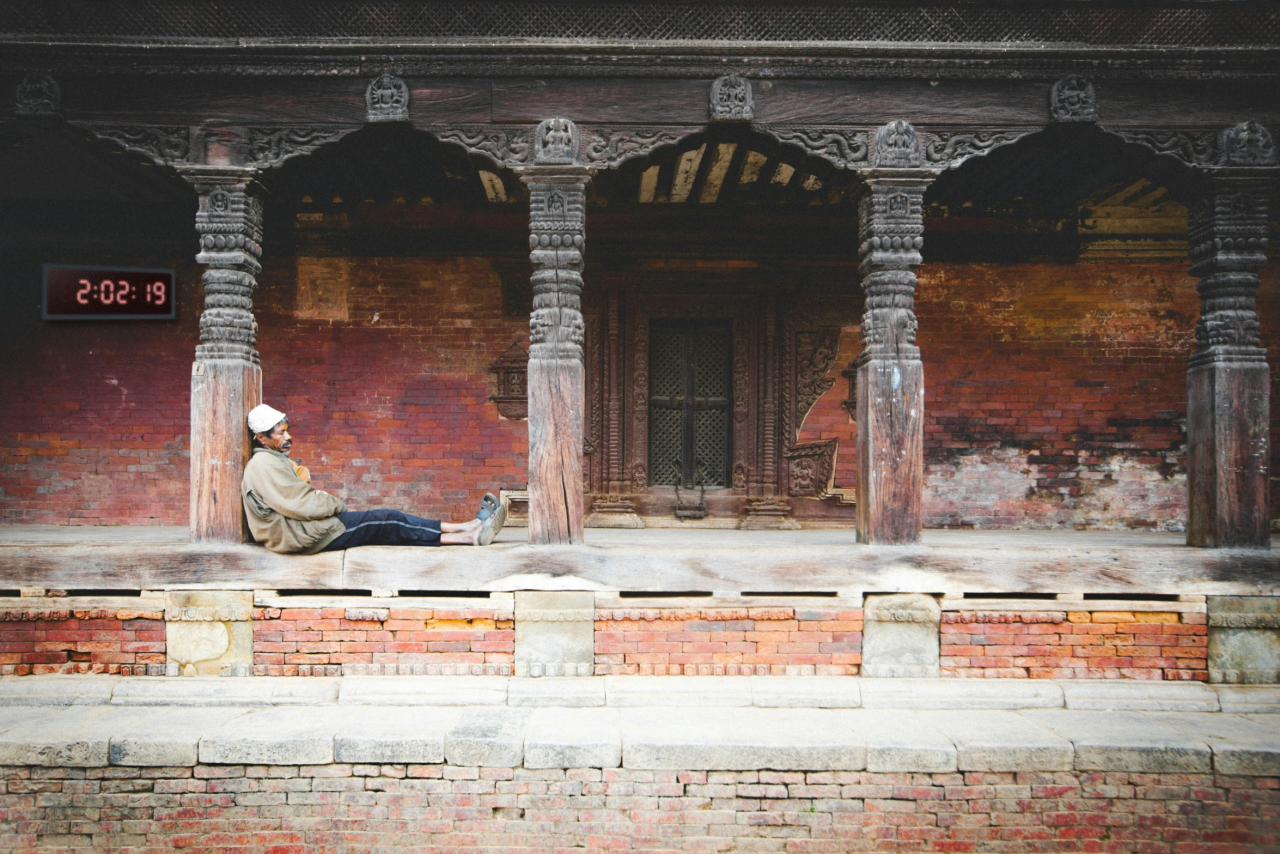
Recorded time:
2h02m19s
